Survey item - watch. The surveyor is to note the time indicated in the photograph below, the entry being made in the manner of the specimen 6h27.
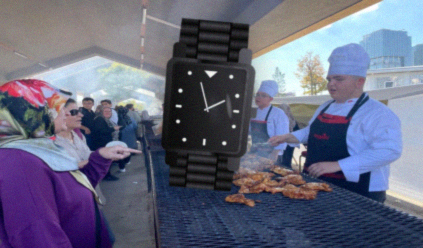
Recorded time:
1h57
